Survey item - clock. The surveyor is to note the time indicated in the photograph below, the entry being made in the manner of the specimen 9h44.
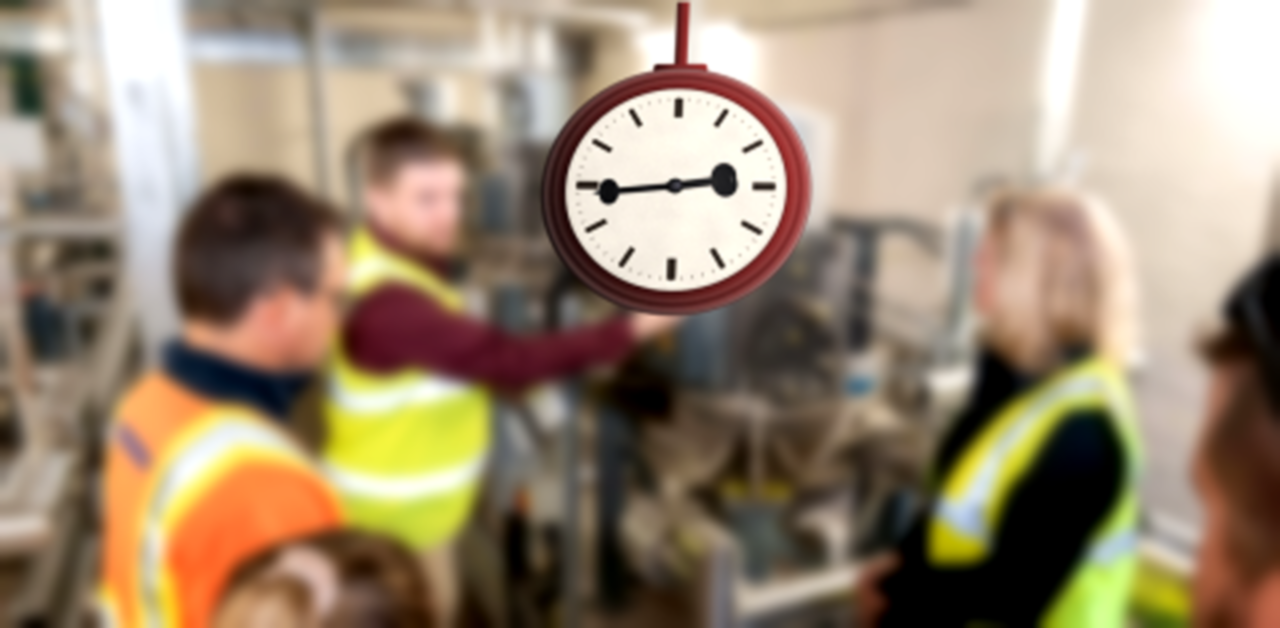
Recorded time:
2h44
